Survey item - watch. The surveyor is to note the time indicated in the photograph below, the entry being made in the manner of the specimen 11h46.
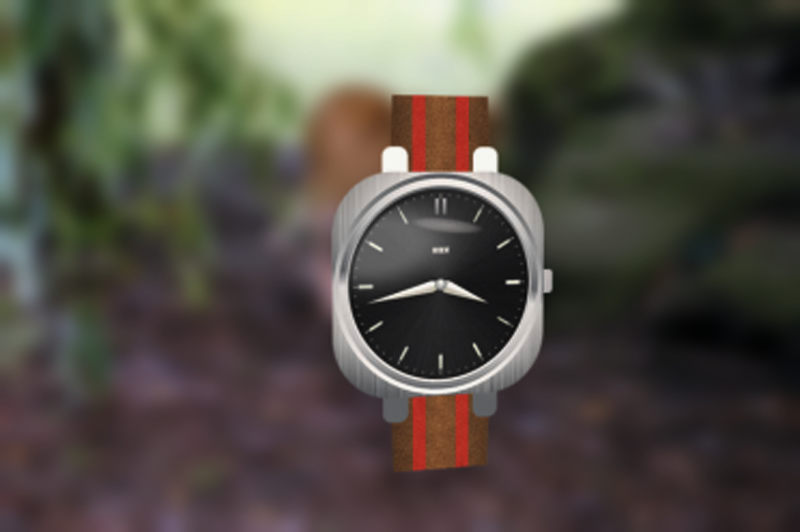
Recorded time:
3h43
